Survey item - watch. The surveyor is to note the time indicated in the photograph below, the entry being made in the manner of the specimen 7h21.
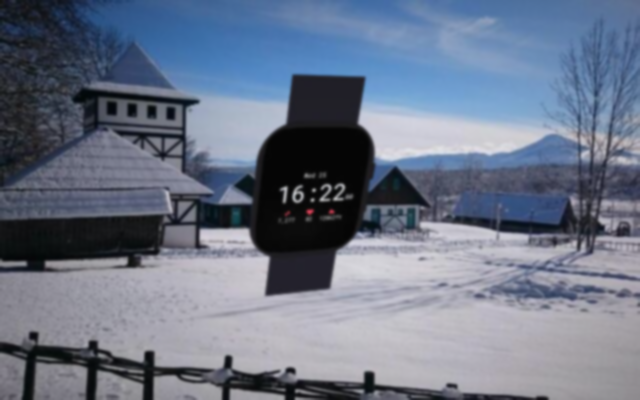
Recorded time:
16h22
